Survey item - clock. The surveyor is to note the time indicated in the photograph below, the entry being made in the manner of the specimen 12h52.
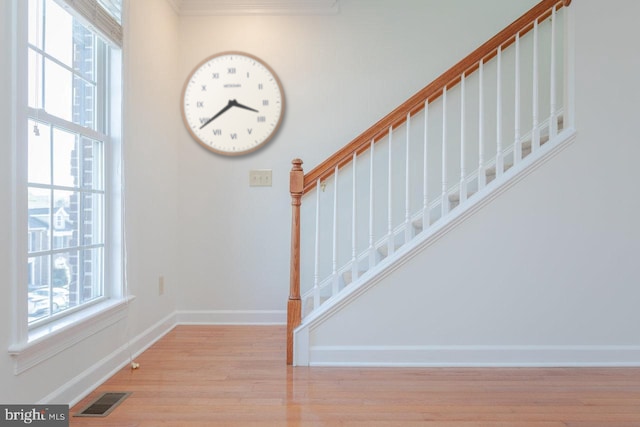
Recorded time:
3h39
